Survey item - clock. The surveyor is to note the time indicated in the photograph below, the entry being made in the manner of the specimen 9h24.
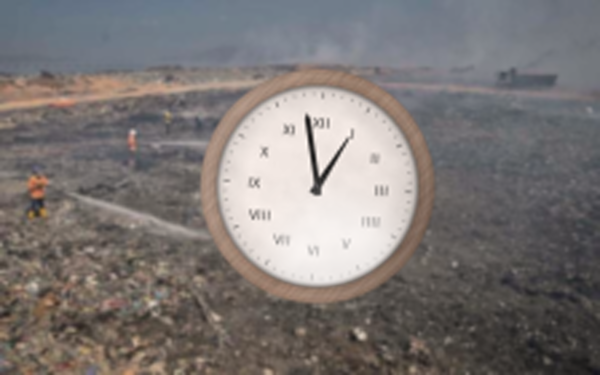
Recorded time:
12h58
